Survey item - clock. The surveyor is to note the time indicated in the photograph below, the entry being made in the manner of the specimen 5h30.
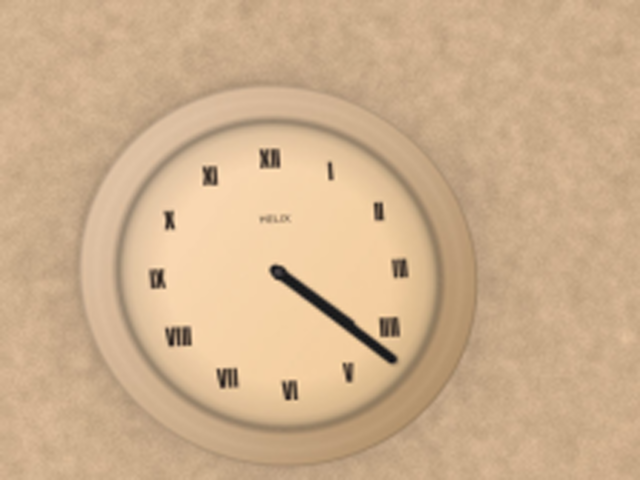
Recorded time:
4h22
